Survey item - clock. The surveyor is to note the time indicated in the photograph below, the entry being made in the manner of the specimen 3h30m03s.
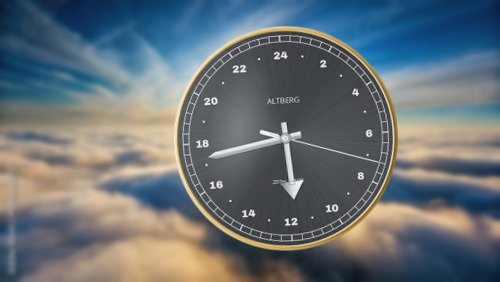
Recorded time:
11h43m18s
